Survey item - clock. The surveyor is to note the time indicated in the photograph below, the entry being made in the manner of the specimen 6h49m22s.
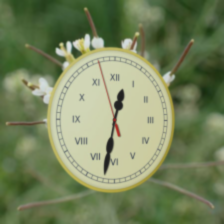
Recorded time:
12h31m57s
